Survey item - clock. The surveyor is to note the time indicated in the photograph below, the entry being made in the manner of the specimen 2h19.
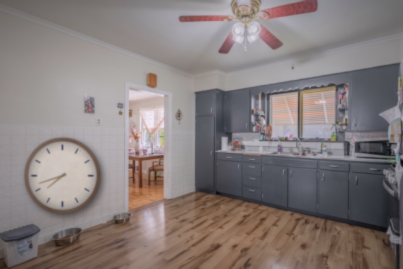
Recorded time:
7h42
